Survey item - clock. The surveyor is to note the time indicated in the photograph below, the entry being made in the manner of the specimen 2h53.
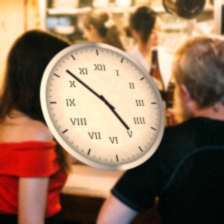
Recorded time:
4h52
